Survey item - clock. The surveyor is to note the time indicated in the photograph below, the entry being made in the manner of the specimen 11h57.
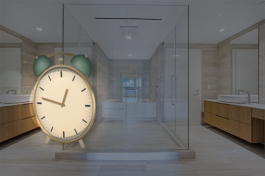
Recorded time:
12h47
